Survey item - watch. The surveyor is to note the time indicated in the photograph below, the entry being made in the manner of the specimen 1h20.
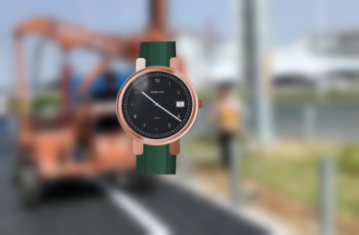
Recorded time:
10h21
